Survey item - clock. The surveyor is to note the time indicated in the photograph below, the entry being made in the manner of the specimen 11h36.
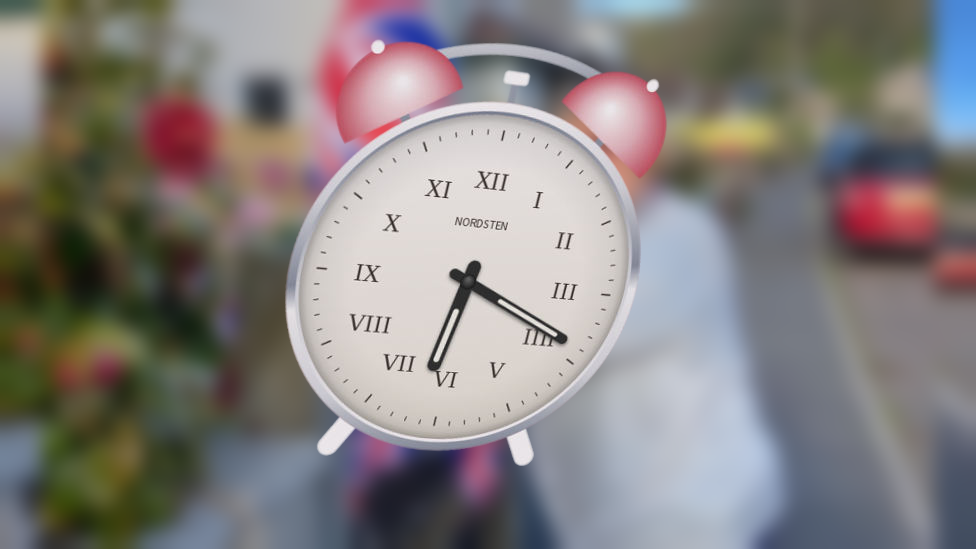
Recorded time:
6h19
